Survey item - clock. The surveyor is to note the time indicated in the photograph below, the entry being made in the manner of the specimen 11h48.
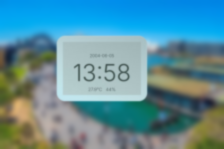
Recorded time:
13h58
